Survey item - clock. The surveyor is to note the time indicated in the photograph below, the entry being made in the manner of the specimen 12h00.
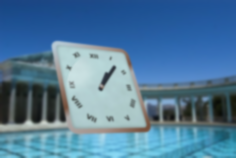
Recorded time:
1h07
